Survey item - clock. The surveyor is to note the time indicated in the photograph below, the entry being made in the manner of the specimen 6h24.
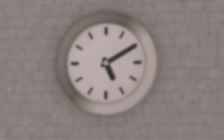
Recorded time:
5h10
